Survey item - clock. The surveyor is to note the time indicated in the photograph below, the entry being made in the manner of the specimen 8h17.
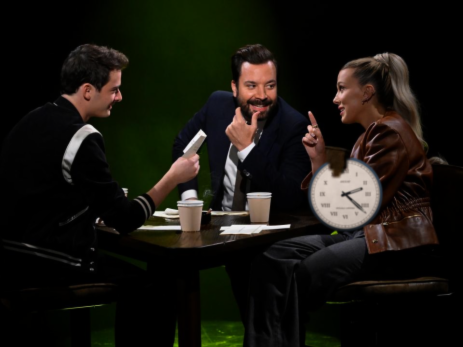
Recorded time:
2h22
